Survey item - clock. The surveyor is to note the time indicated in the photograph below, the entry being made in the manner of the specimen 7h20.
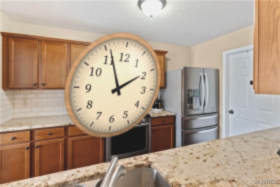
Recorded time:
1h56
